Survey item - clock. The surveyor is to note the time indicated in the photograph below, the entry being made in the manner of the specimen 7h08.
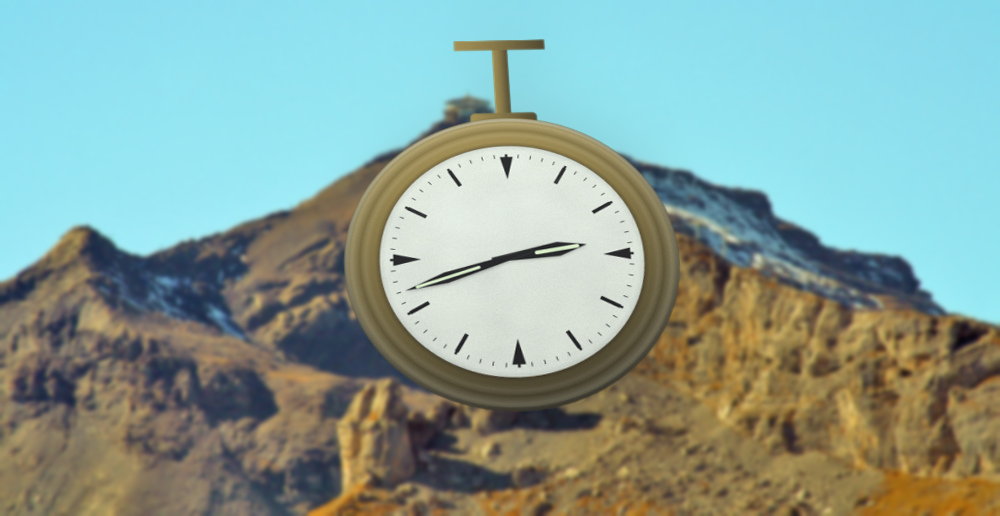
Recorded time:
2h42
